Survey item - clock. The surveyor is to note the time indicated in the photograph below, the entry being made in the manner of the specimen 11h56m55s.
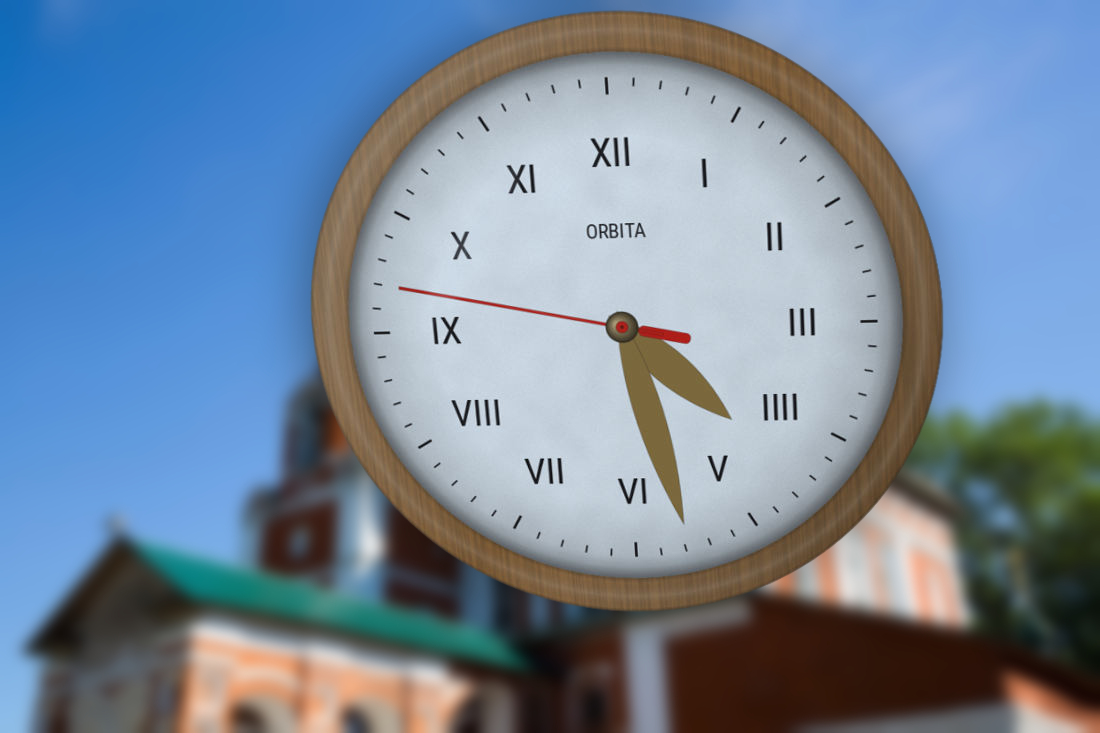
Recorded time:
4h27m47s
